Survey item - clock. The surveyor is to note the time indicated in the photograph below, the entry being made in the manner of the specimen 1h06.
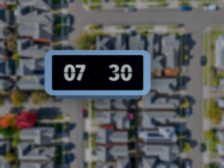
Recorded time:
7h30
